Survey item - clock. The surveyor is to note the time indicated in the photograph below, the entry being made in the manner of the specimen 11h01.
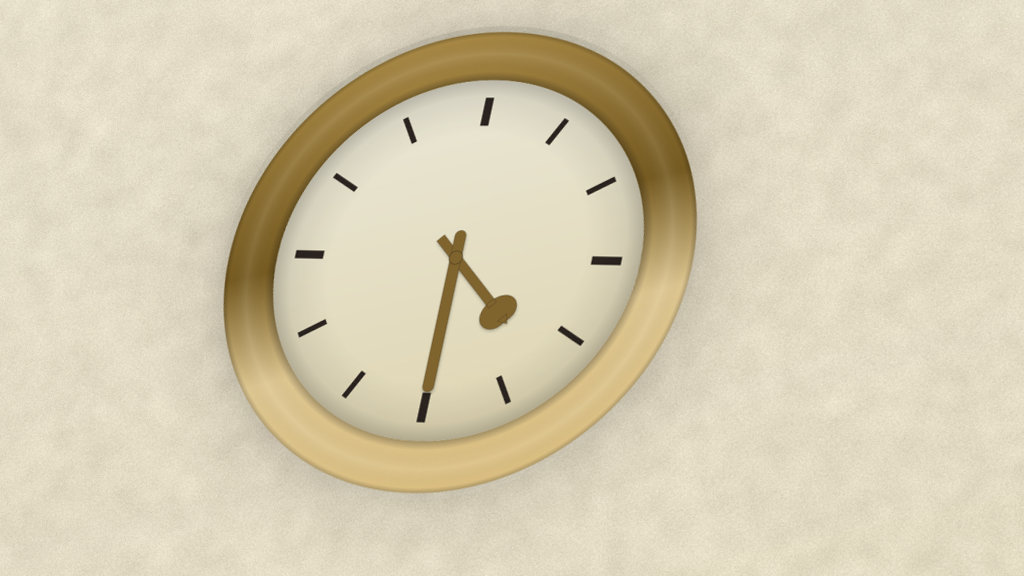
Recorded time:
4h30
